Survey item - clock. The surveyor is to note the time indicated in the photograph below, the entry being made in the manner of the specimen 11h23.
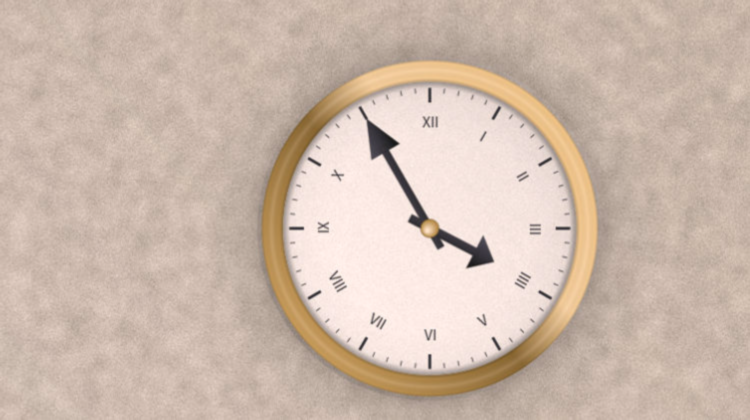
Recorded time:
3h55
